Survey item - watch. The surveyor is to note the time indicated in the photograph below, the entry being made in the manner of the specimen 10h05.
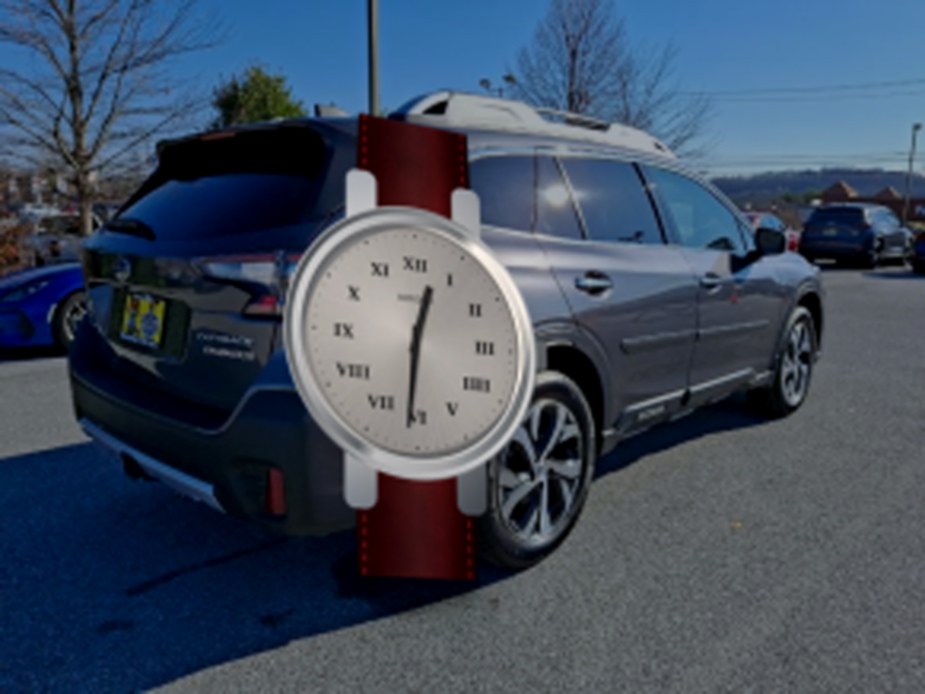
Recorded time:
12h31
